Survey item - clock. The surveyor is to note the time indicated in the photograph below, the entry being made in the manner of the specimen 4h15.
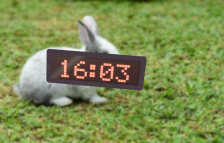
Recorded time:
16h03
